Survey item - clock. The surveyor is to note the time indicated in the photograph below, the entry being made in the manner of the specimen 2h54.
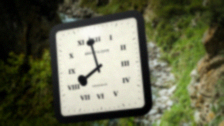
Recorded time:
7h58
